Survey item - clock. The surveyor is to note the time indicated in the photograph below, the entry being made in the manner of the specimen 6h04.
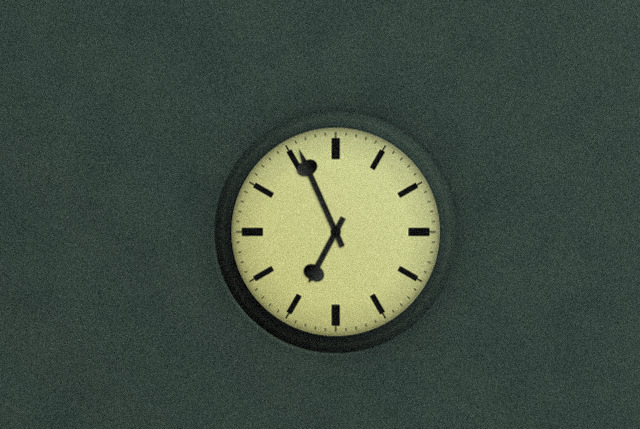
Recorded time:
6h56
